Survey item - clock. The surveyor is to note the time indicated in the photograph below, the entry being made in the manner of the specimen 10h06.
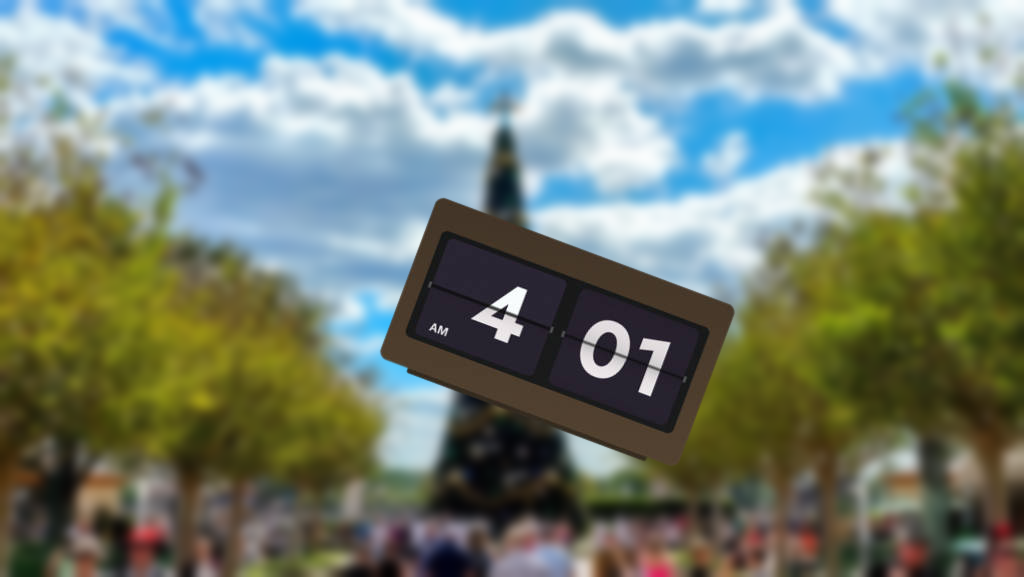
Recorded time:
4h01
